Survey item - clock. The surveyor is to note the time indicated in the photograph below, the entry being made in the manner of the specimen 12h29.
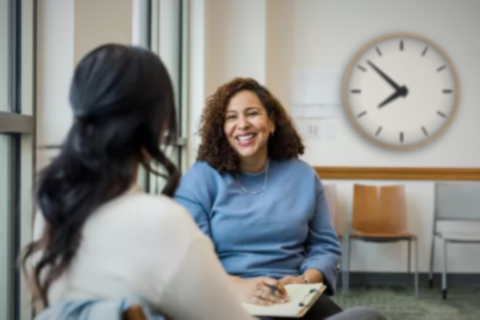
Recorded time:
7h52
